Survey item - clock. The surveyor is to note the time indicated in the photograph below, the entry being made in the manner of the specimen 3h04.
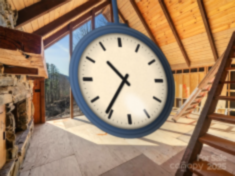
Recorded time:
10h36
